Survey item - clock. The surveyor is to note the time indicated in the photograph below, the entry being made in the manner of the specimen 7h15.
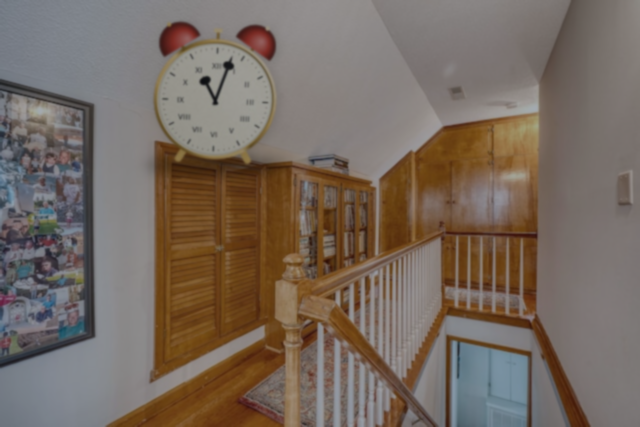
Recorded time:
11h03
